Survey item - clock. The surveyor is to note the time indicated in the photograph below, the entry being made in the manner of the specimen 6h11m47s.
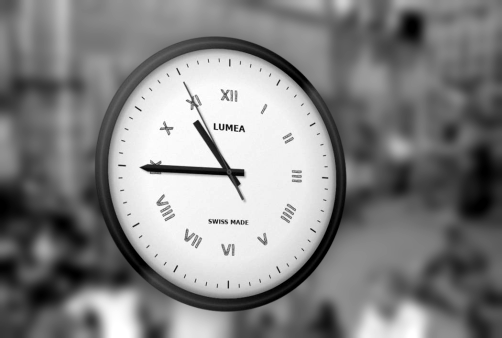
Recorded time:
10h44m55s
